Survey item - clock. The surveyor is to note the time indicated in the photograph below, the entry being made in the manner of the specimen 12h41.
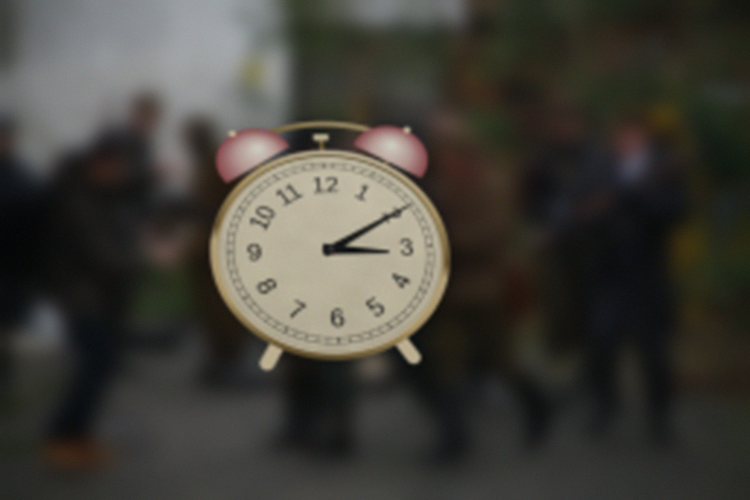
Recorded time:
3h10
